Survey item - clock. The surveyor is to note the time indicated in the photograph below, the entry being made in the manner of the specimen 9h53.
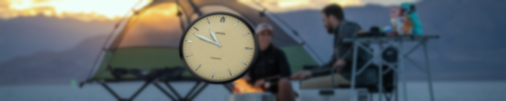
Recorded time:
10h48
